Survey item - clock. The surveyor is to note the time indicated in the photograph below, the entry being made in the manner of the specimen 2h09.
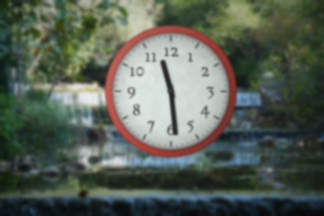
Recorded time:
11h29
